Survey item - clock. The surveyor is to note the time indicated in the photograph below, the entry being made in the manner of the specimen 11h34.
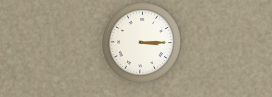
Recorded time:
3h15
